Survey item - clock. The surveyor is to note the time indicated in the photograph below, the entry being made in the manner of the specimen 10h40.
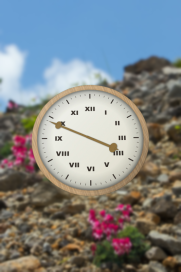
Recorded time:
3h49
